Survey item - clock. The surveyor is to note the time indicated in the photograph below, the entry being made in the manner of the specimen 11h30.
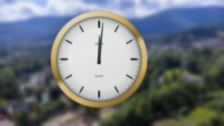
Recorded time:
12h01
